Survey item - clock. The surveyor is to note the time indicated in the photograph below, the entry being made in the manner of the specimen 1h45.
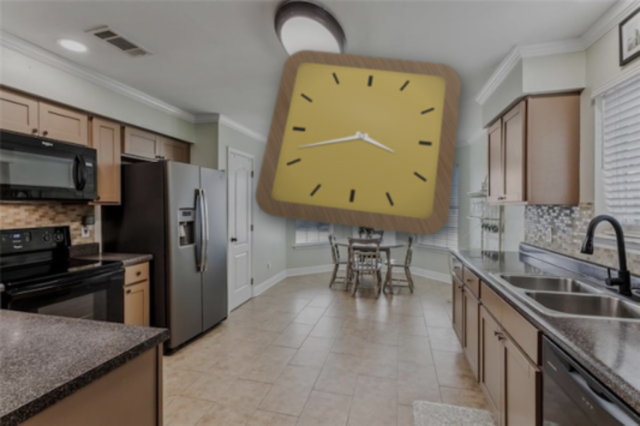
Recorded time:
3h42
